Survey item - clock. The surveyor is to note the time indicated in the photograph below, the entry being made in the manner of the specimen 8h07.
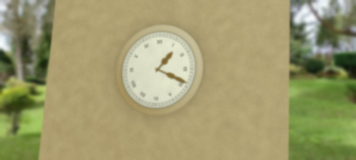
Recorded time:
1h19
